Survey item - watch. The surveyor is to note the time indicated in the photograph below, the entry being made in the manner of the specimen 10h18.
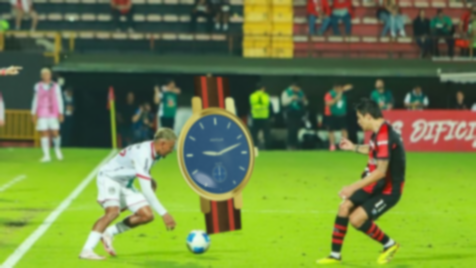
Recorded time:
9h12
